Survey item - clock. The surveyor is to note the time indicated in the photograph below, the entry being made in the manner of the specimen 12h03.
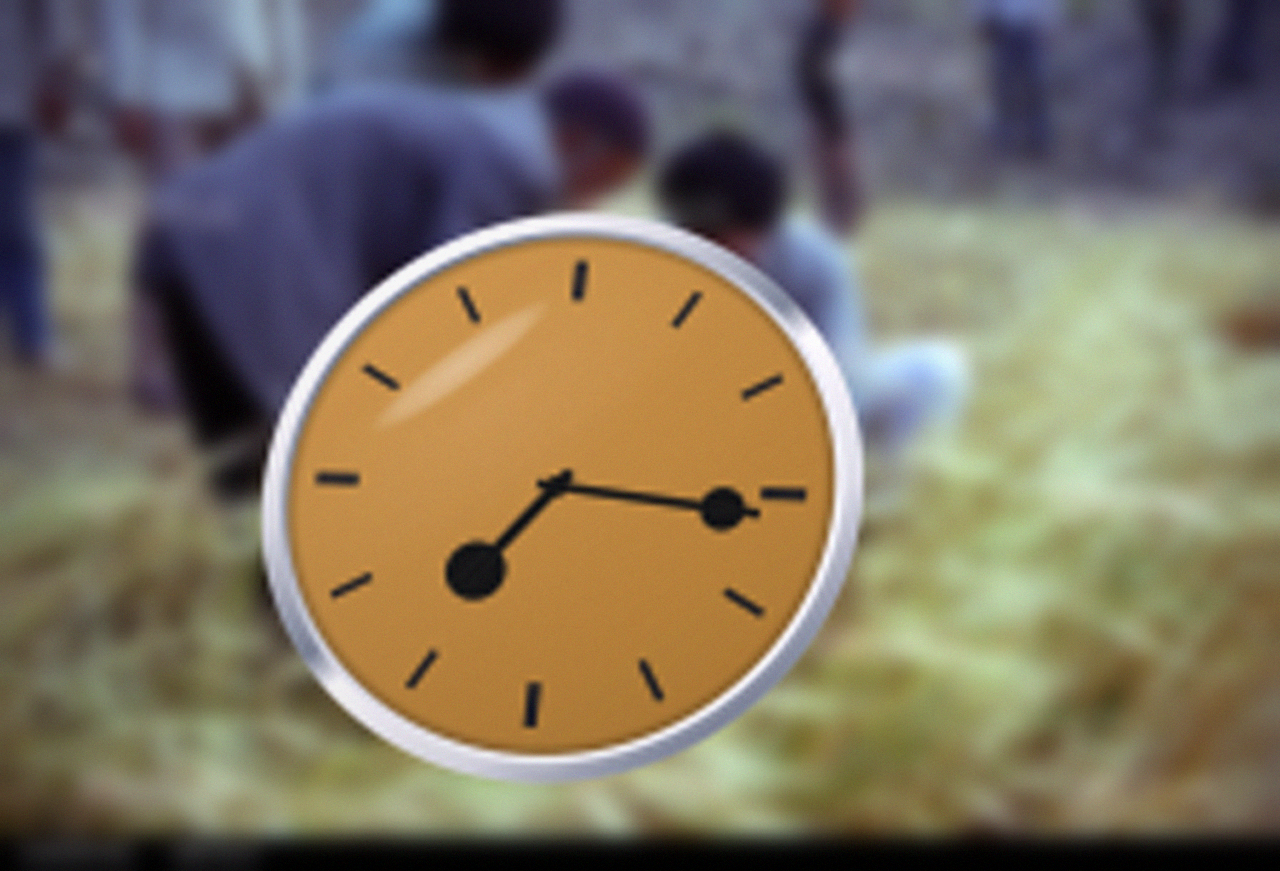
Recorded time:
7h16
